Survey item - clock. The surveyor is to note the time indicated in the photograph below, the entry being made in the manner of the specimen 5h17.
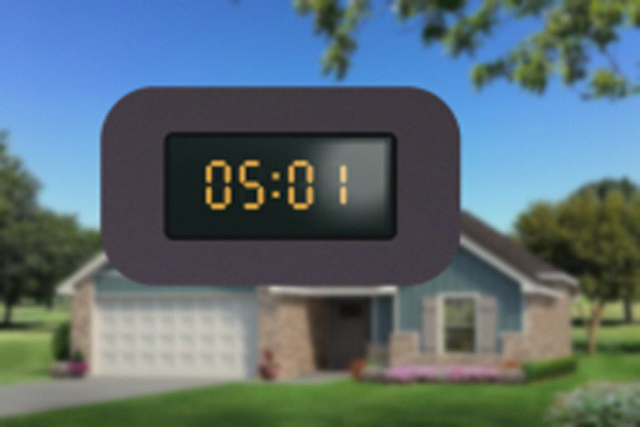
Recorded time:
5h01
